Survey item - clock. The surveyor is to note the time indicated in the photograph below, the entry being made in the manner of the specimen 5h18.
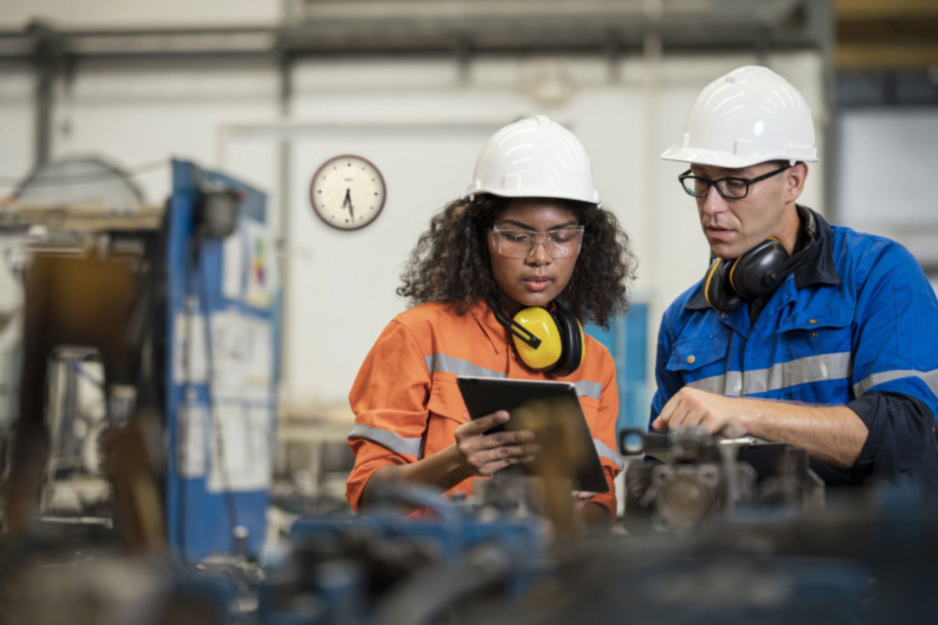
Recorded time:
6h28
